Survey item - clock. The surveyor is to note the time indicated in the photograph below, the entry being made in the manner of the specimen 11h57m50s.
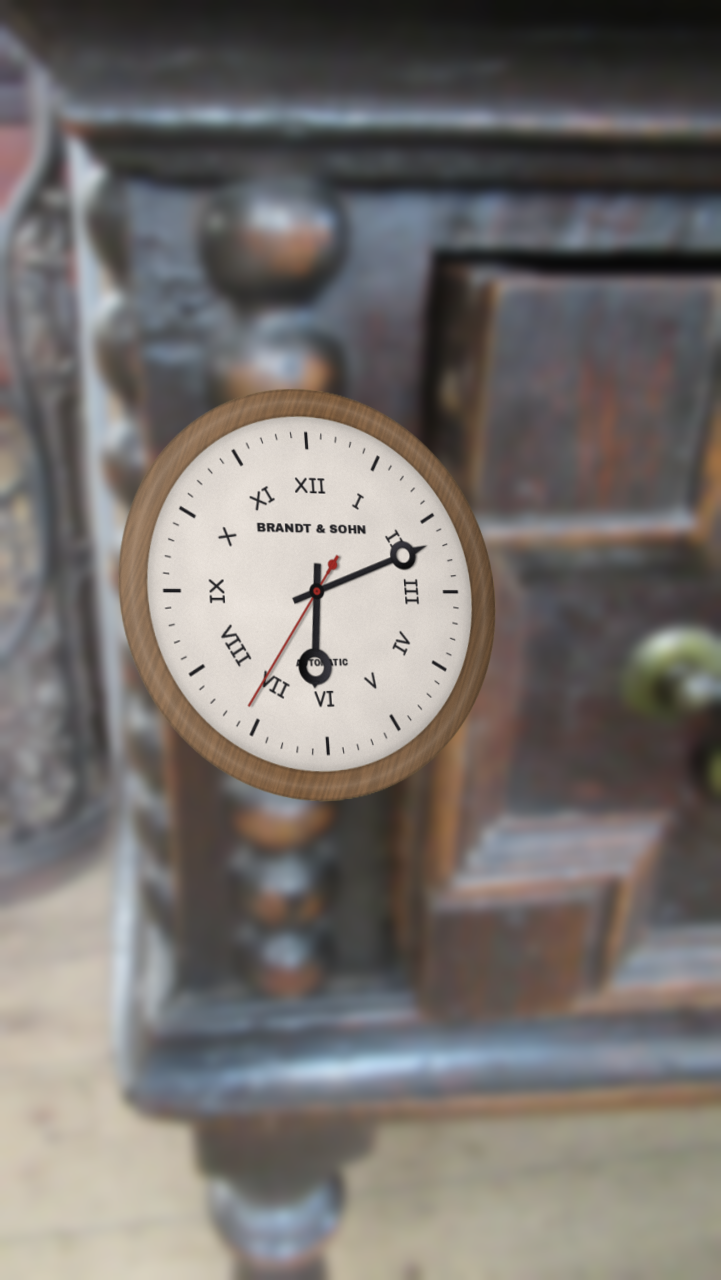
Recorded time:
6h11m36s
